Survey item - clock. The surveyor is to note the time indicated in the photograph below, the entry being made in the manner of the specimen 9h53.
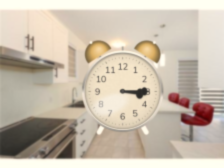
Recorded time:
3h15
